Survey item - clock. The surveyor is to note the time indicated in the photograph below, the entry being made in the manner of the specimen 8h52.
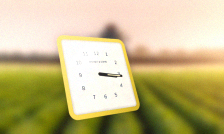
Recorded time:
3h16
